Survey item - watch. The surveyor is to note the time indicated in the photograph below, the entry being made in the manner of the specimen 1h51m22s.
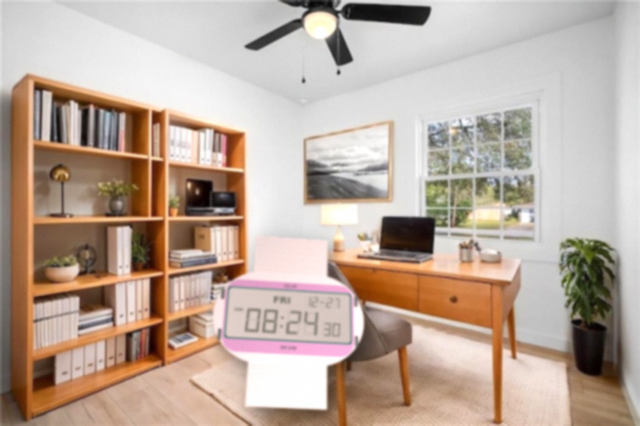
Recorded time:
8h24m30s
